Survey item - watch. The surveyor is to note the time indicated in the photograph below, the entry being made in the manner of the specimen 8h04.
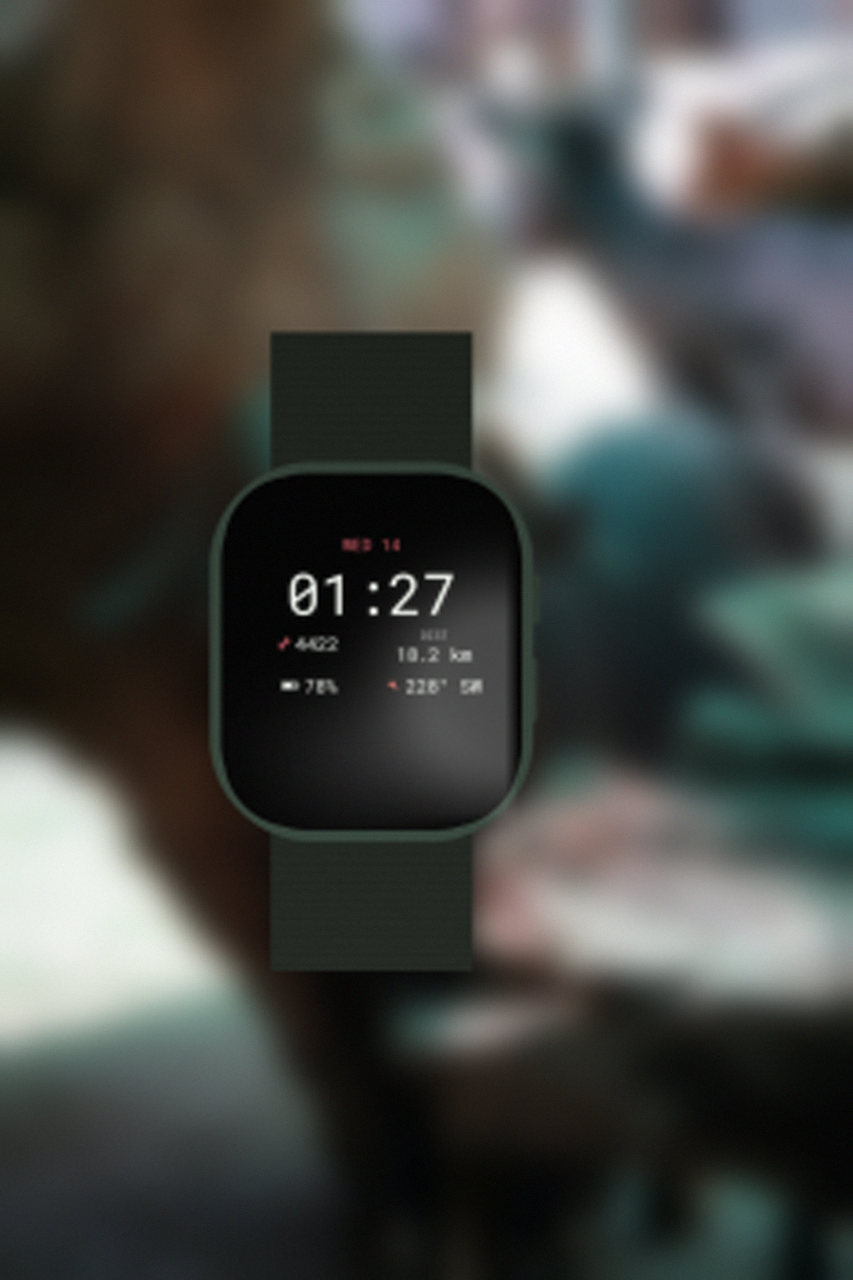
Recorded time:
1h27
